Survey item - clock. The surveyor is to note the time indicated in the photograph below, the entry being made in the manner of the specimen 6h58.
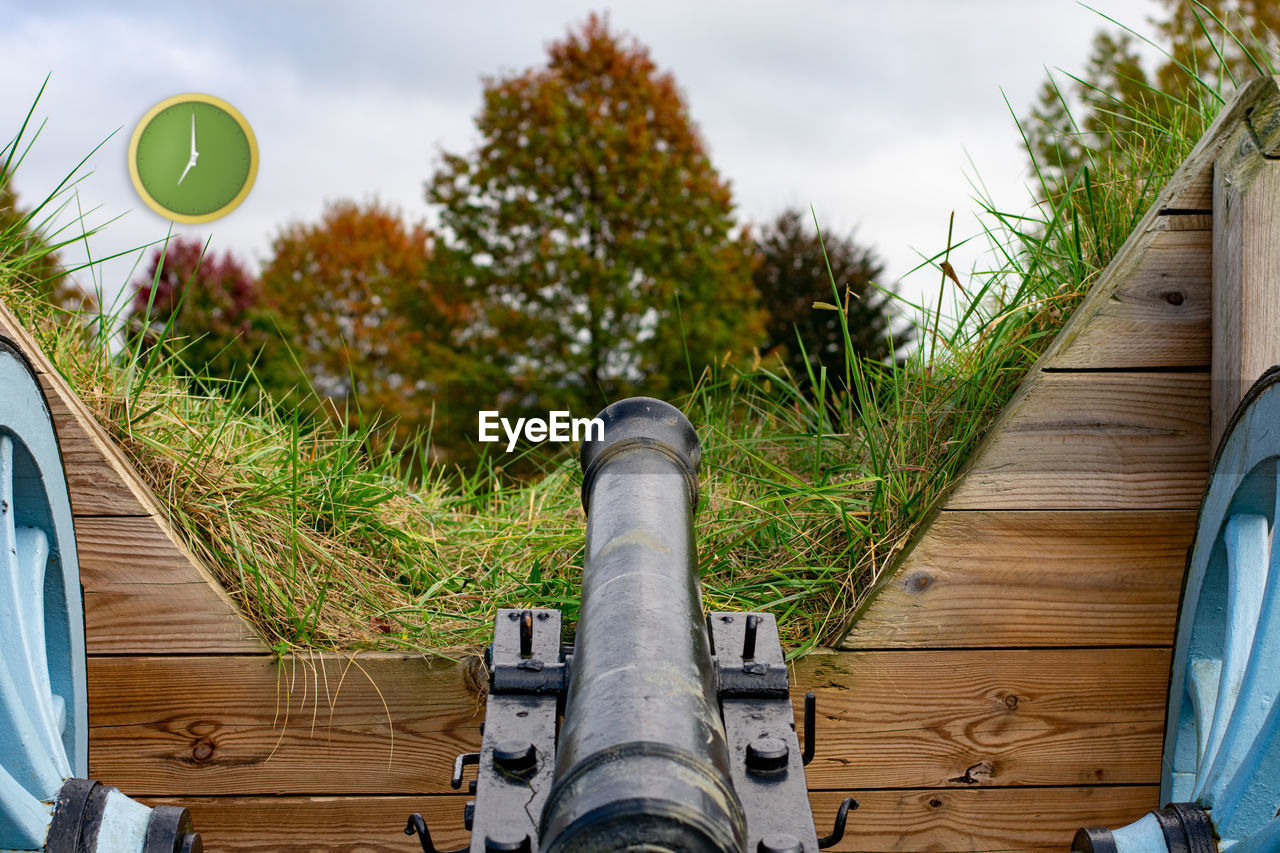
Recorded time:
7h00
